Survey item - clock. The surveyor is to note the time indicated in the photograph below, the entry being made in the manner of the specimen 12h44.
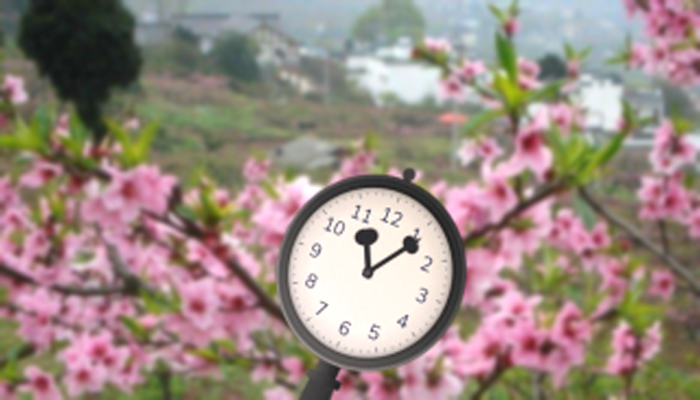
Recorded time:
11h06
